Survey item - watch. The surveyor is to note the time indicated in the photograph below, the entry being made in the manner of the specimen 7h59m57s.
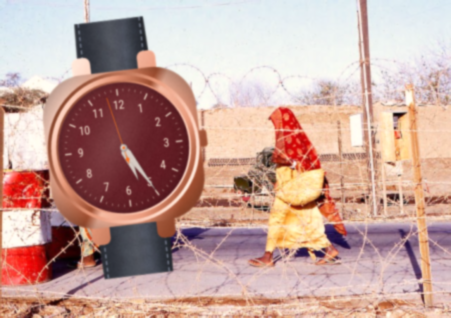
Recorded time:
5h24m58s
